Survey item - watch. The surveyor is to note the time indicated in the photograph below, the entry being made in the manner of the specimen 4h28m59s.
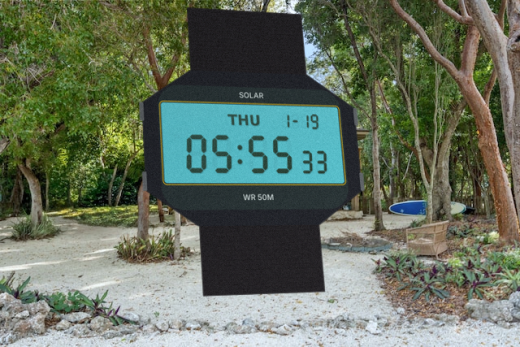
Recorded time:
5h55m33s
